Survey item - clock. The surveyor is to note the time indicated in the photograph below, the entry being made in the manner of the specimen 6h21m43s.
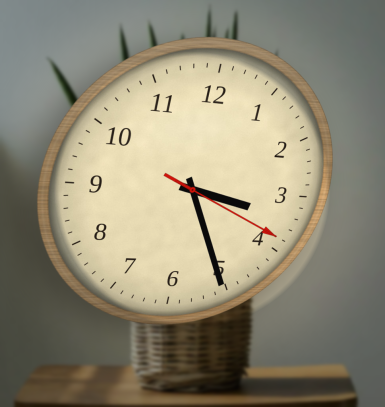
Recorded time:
3h25m19s
